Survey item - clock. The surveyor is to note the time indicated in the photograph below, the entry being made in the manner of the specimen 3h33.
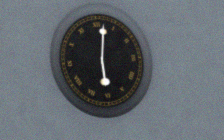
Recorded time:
6h02
